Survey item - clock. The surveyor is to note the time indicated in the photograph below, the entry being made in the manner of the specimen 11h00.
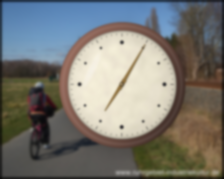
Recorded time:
7h05
